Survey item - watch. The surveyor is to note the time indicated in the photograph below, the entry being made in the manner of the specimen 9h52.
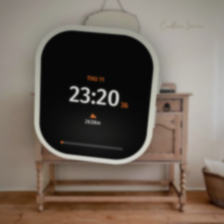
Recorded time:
23h20
